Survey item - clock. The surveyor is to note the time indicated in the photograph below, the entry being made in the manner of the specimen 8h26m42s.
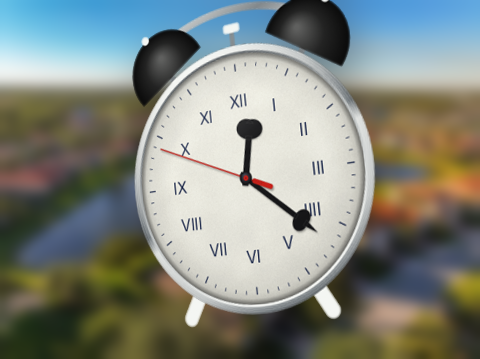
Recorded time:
12h21m49s
